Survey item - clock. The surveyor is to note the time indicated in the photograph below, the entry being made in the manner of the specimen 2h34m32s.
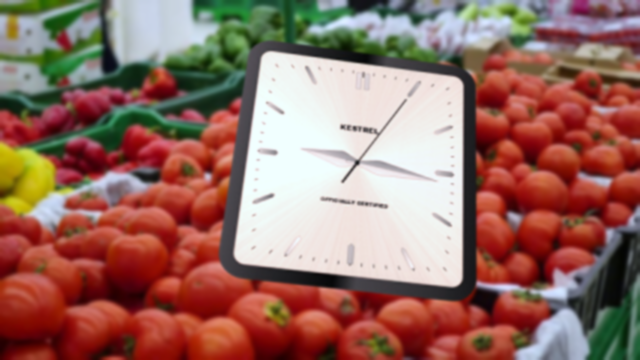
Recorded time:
9h16m05s
